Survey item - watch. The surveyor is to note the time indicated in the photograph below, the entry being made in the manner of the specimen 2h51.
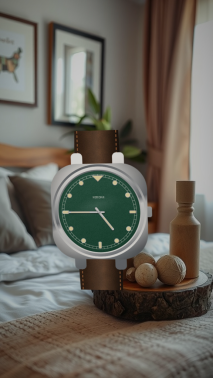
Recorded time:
4h45
